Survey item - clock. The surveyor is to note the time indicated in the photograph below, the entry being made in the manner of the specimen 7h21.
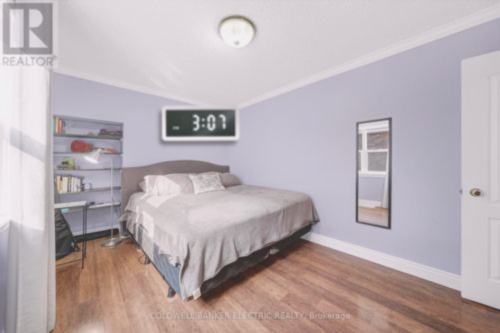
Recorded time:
3h07
